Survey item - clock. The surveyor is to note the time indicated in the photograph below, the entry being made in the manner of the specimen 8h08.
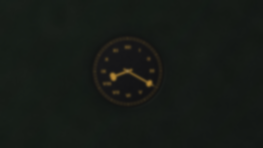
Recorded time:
8h20
